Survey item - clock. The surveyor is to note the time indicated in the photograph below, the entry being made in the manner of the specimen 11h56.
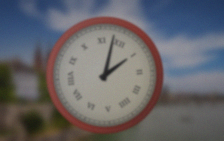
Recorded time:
12h58
